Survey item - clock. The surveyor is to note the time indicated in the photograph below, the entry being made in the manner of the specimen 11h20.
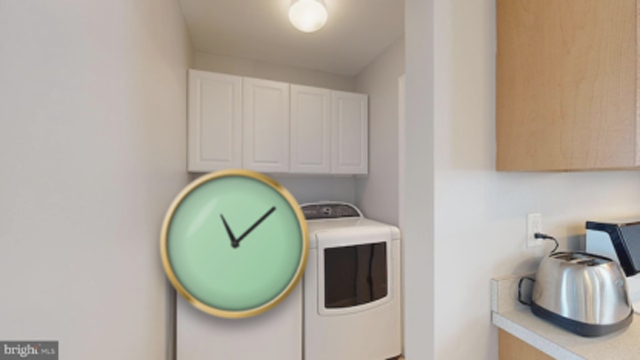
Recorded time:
11h08
